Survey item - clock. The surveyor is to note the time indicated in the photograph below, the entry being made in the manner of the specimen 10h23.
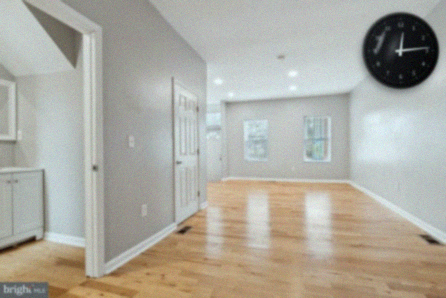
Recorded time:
12h14
